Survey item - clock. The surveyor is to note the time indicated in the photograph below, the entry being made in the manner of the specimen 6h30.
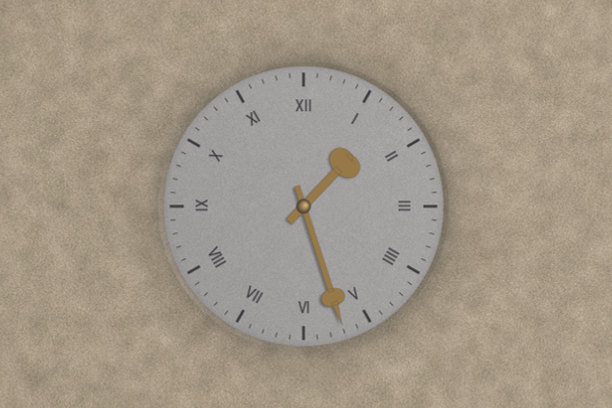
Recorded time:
1h27
